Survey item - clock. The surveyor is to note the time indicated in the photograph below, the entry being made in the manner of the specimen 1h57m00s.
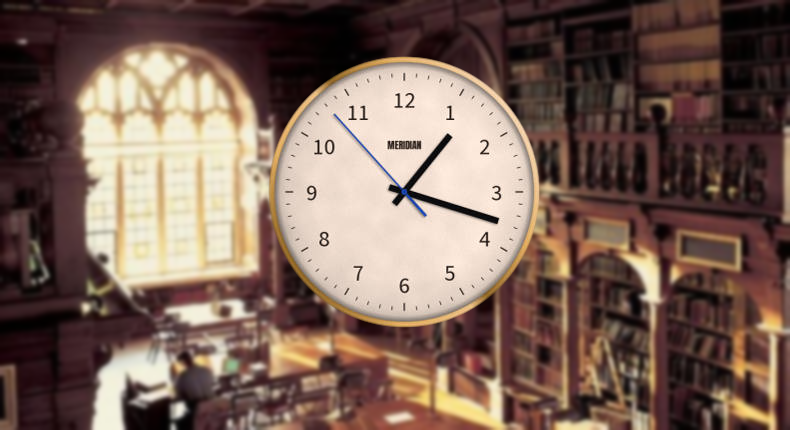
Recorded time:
1h17m53s
